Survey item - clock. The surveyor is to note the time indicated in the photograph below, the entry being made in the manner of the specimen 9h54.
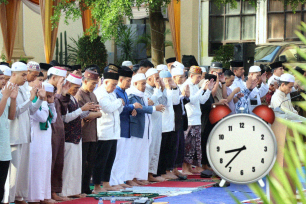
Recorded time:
8h37
